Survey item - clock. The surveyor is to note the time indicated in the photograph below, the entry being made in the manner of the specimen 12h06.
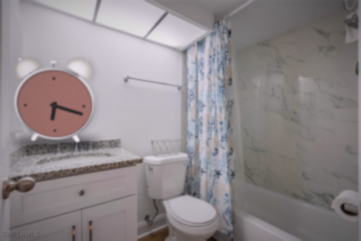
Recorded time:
6h18
